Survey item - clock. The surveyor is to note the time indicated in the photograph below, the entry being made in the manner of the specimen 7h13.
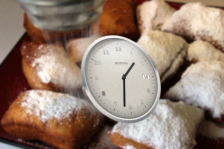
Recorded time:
1h32
